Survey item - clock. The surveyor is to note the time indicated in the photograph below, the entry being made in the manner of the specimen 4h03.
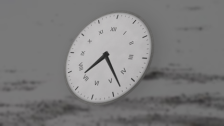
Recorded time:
7h23
